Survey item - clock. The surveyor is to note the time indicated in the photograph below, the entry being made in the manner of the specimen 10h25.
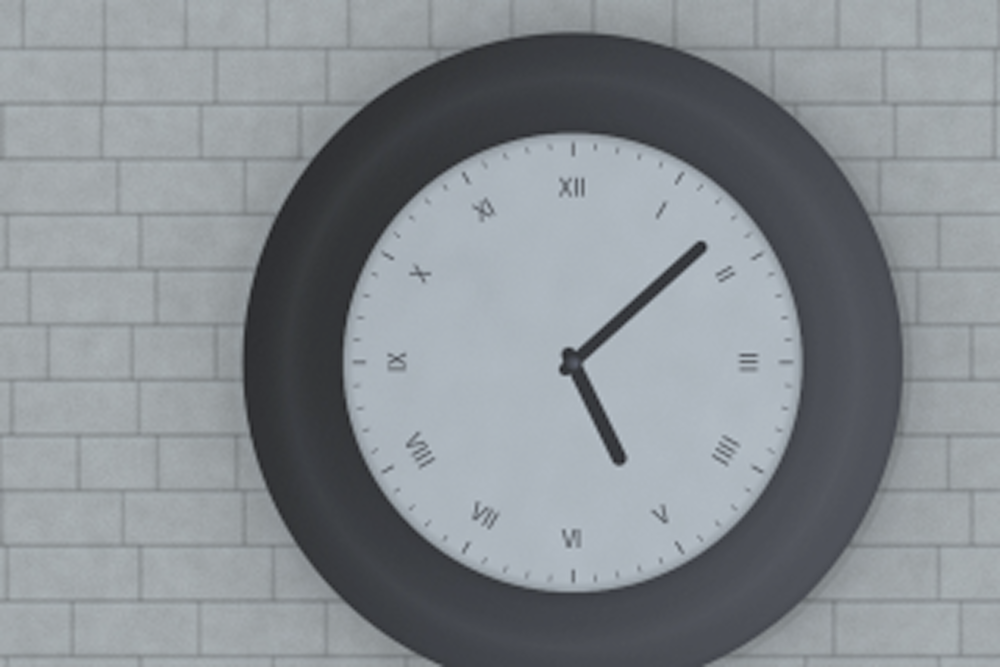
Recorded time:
5h08
